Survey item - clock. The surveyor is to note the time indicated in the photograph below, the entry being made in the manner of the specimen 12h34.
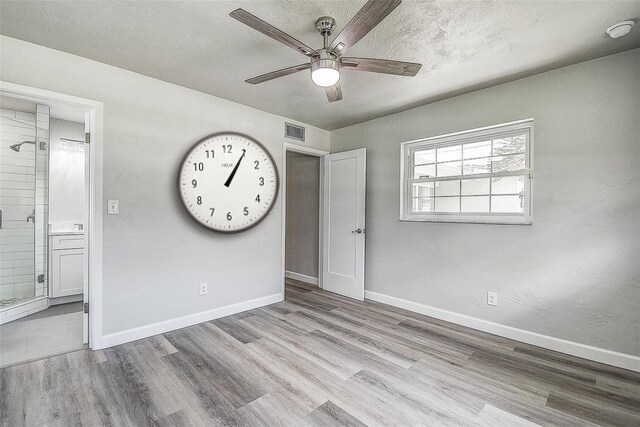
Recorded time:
1h05
